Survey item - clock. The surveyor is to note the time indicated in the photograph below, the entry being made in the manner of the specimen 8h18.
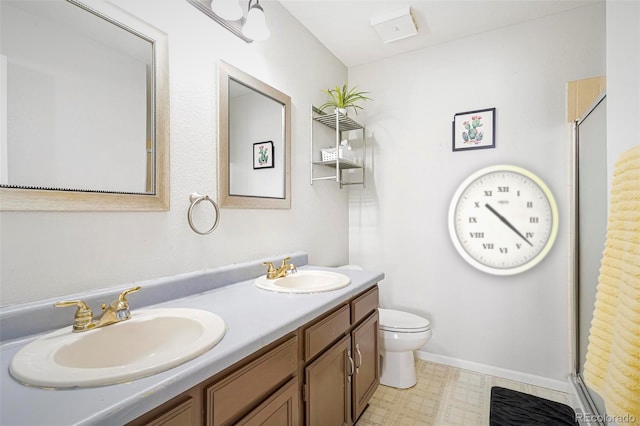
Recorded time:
10h22
